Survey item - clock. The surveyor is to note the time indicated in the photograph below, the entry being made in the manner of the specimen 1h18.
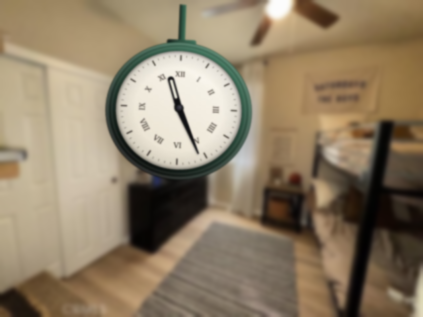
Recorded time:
11h26
